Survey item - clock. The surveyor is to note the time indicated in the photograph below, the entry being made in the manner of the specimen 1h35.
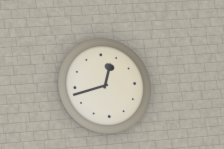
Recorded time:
12h43
